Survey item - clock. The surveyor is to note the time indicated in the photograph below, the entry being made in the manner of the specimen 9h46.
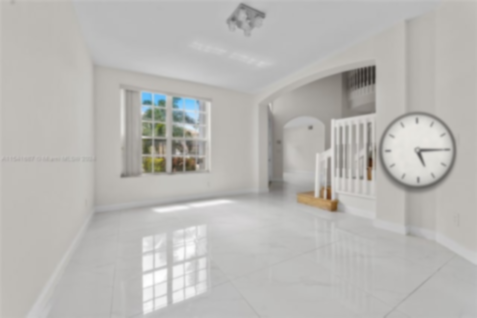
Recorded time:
5h15
